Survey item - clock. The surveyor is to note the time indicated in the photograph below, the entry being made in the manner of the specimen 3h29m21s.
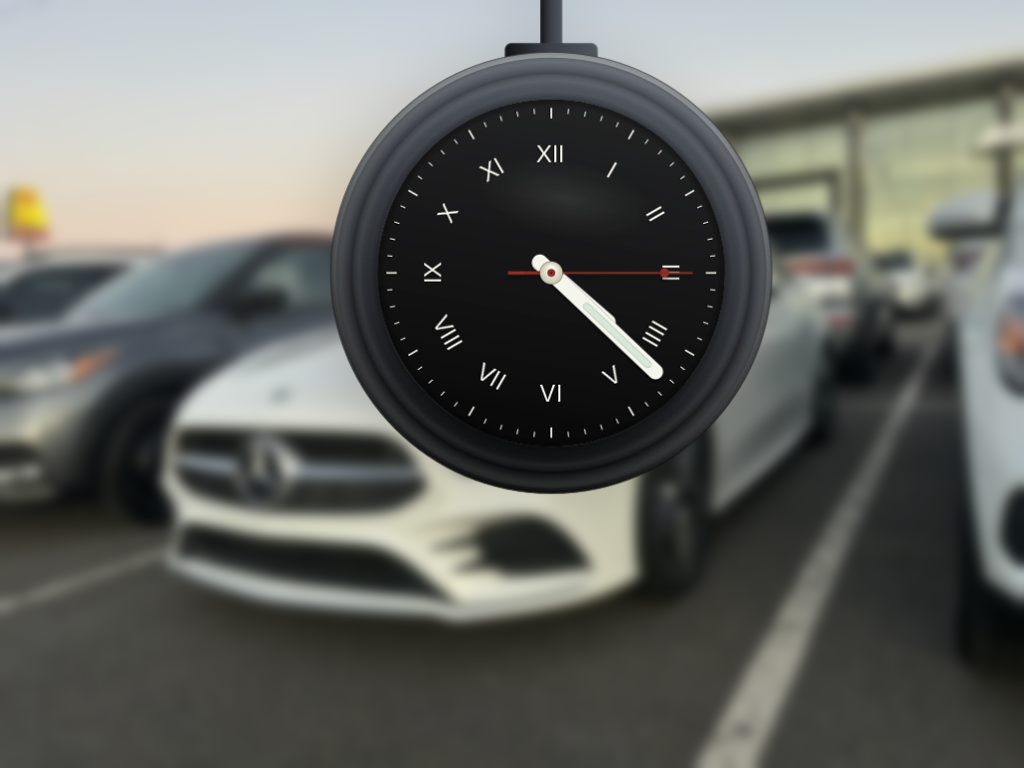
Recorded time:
4h22m15s
